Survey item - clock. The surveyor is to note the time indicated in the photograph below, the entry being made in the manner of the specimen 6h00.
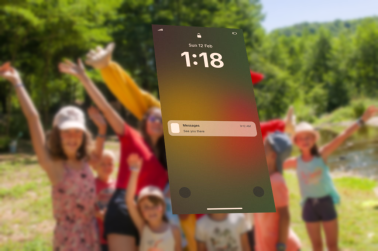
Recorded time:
1h18
